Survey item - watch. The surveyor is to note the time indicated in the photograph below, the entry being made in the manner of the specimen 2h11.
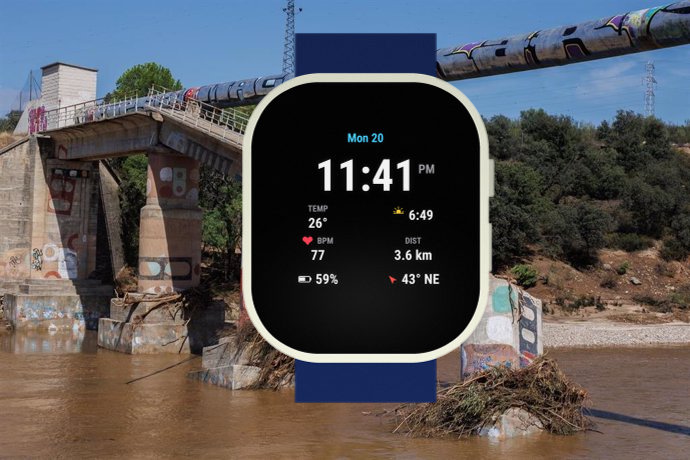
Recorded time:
11h41
